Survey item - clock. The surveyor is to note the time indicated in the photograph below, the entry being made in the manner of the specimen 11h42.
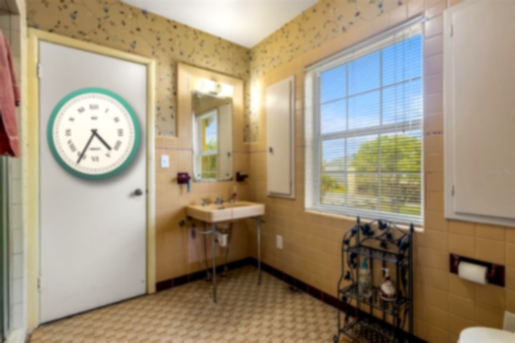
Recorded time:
4h35
